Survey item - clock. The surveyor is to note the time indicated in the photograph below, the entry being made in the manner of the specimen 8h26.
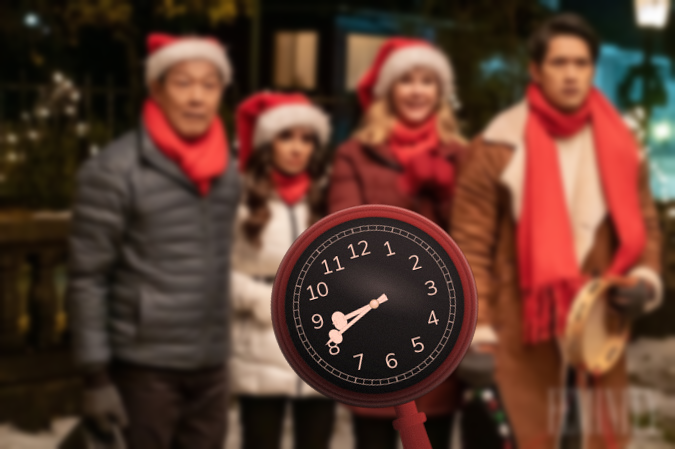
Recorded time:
8h41
